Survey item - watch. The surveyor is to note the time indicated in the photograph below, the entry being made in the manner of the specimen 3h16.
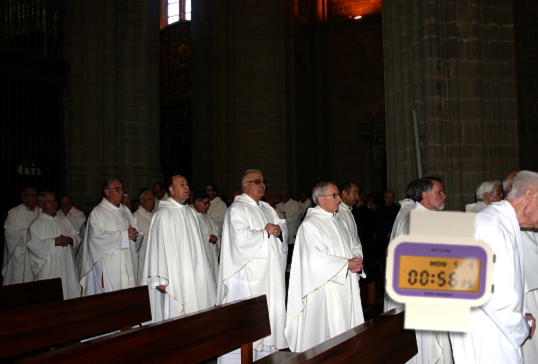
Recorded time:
0h56
